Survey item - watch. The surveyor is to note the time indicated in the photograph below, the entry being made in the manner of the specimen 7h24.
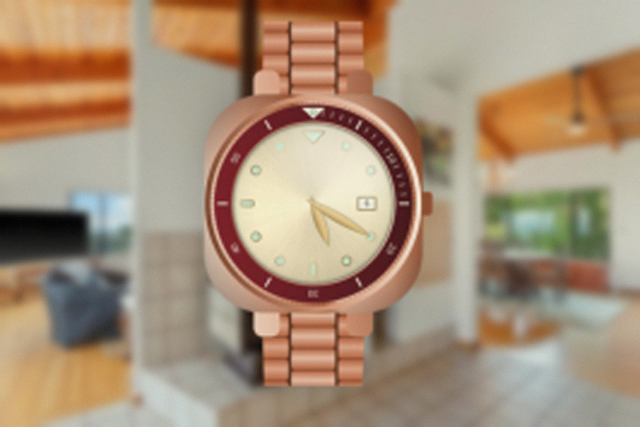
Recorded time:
5h20
